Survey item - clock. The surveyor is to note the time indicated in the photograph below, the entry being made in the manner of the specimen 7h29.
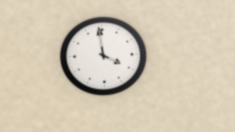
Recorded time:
3h59
